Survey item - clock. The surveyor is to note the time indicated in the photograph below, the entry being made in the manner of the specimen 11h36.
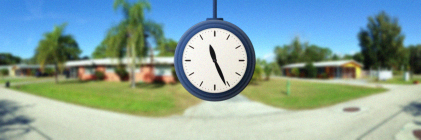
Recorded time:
11h26
